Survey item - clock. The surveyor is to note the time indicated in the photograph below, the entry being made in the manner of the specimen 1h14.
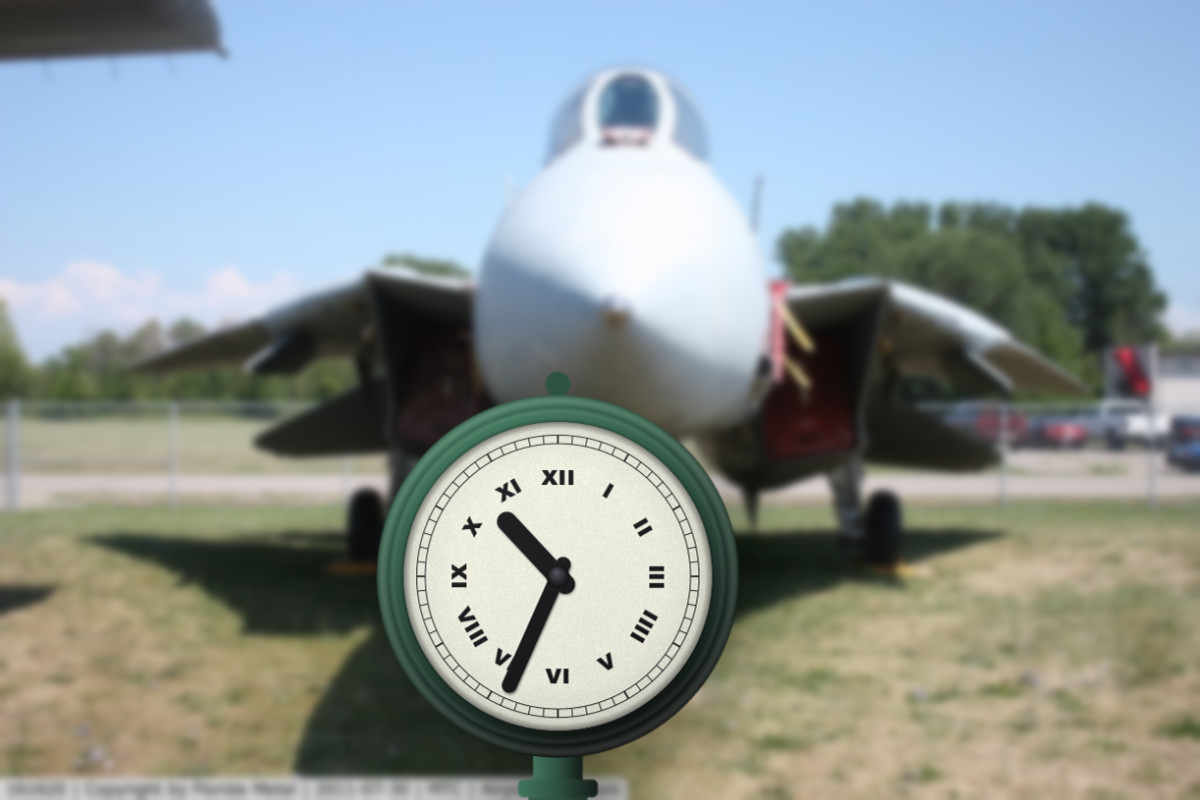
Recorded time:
10h34
